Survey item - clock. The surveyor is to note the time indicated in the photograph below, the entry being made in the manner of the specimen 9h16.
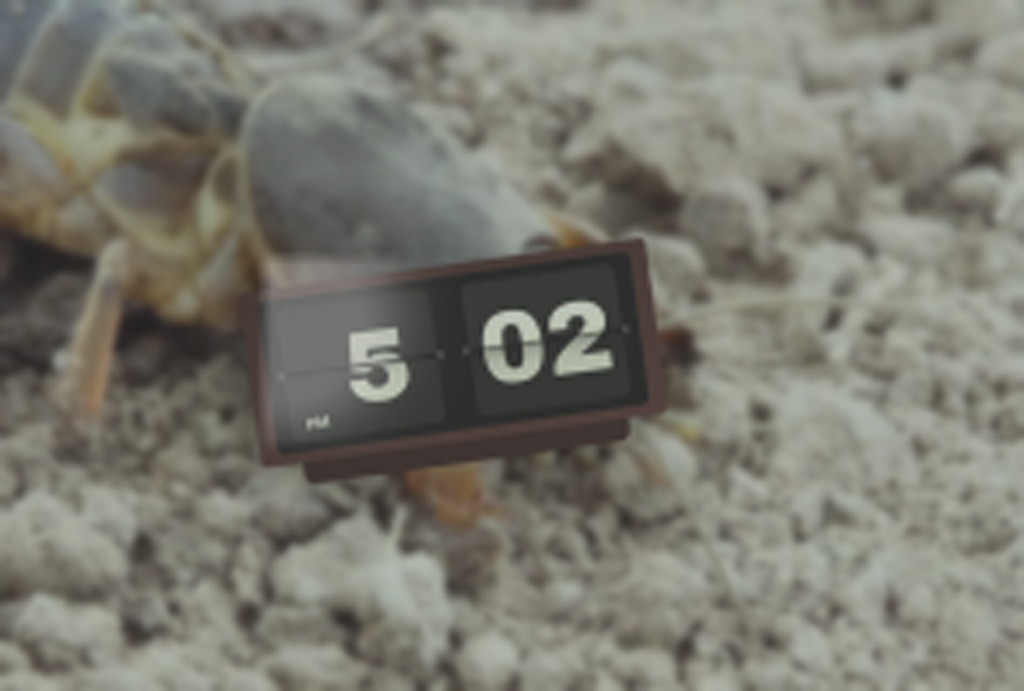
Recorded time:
5h02
